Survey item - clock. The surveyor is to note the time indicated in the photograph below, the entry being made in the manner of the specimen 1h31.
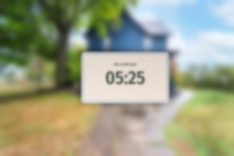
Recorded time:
5h25
